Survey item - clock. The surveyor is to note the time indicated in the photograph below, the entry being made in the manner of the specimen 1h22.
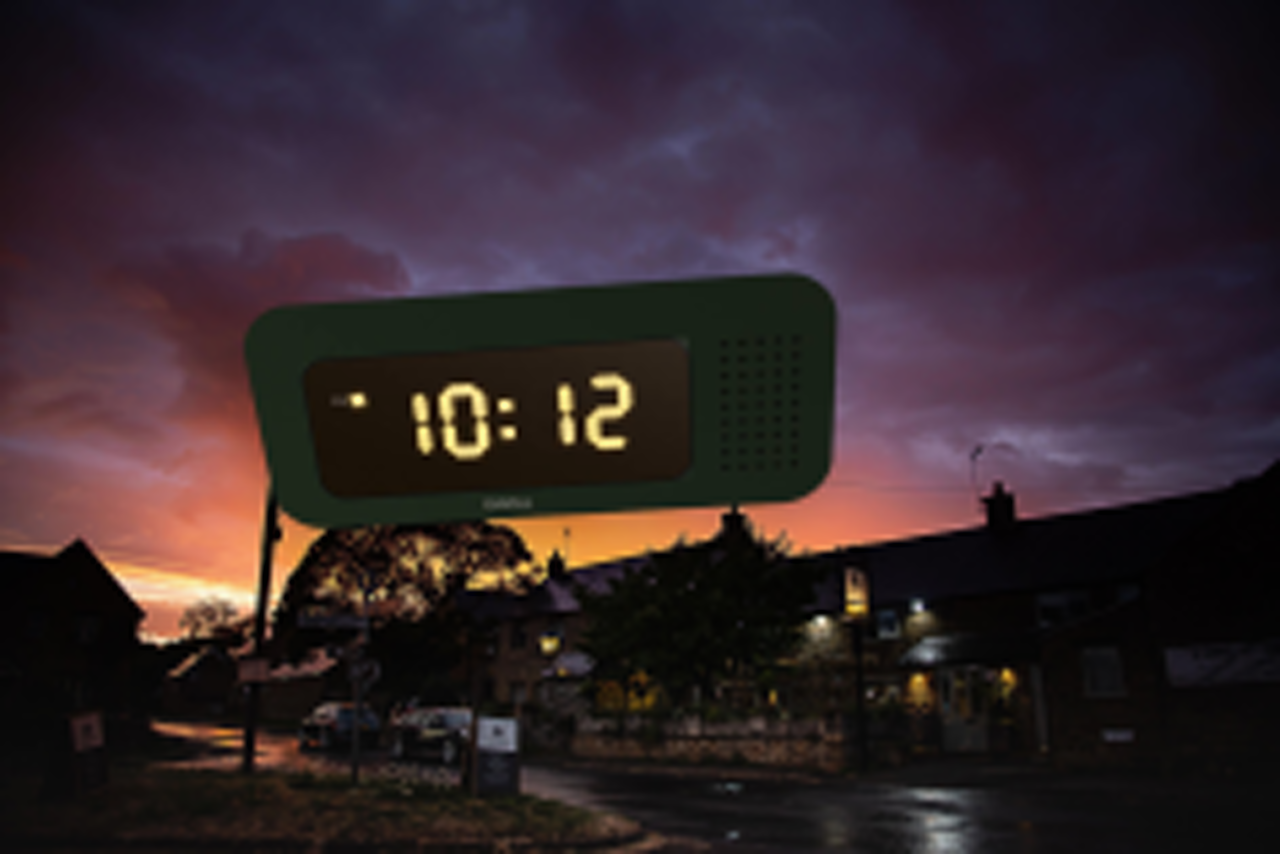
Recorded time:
10h12
